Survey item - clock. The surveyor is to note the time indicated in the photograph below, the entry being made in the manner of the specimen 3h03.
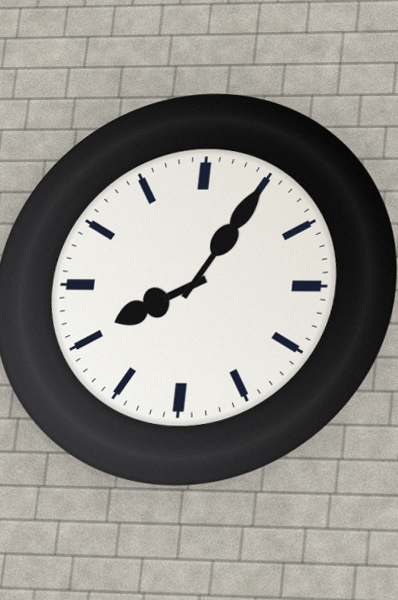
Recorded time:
8h05
